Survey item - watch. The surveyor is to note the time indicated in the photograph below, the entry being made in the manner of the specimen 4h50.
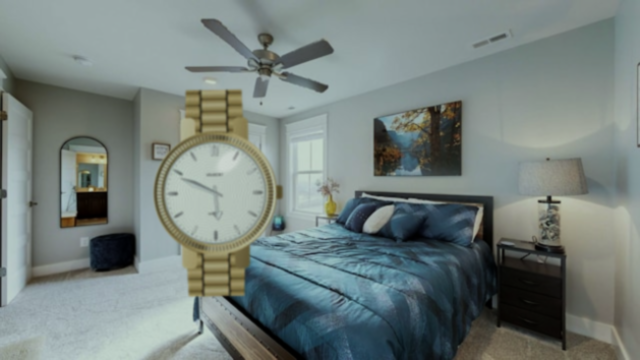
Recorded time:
5h49
